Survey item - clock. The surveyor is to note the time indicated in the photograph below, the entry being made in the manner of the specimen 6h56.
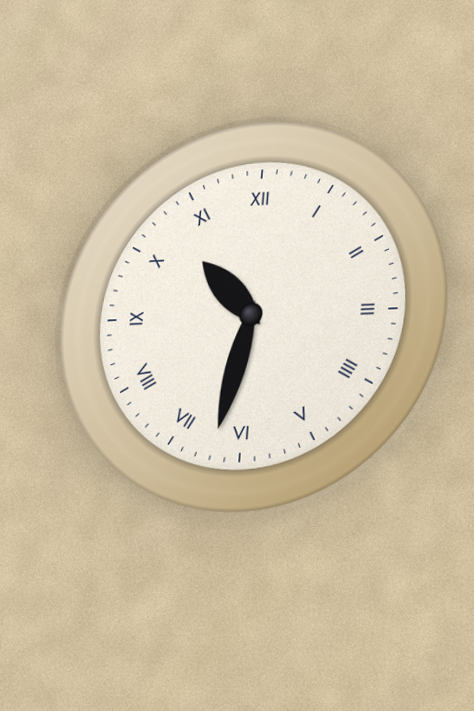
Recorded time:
10h32
